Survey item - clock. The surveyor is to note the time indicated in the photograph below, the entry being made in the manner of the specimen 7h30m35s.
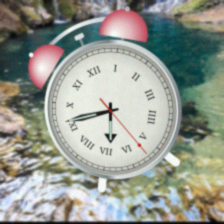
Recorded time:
6h46m27s
